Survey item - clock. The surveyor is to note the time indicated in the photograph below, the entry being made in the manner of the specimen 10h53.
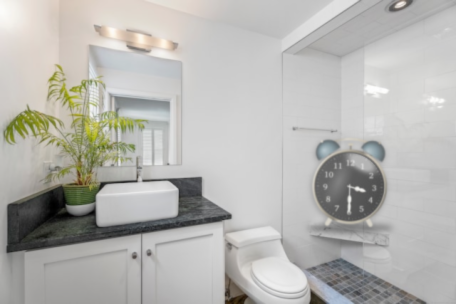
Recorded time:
3h30
